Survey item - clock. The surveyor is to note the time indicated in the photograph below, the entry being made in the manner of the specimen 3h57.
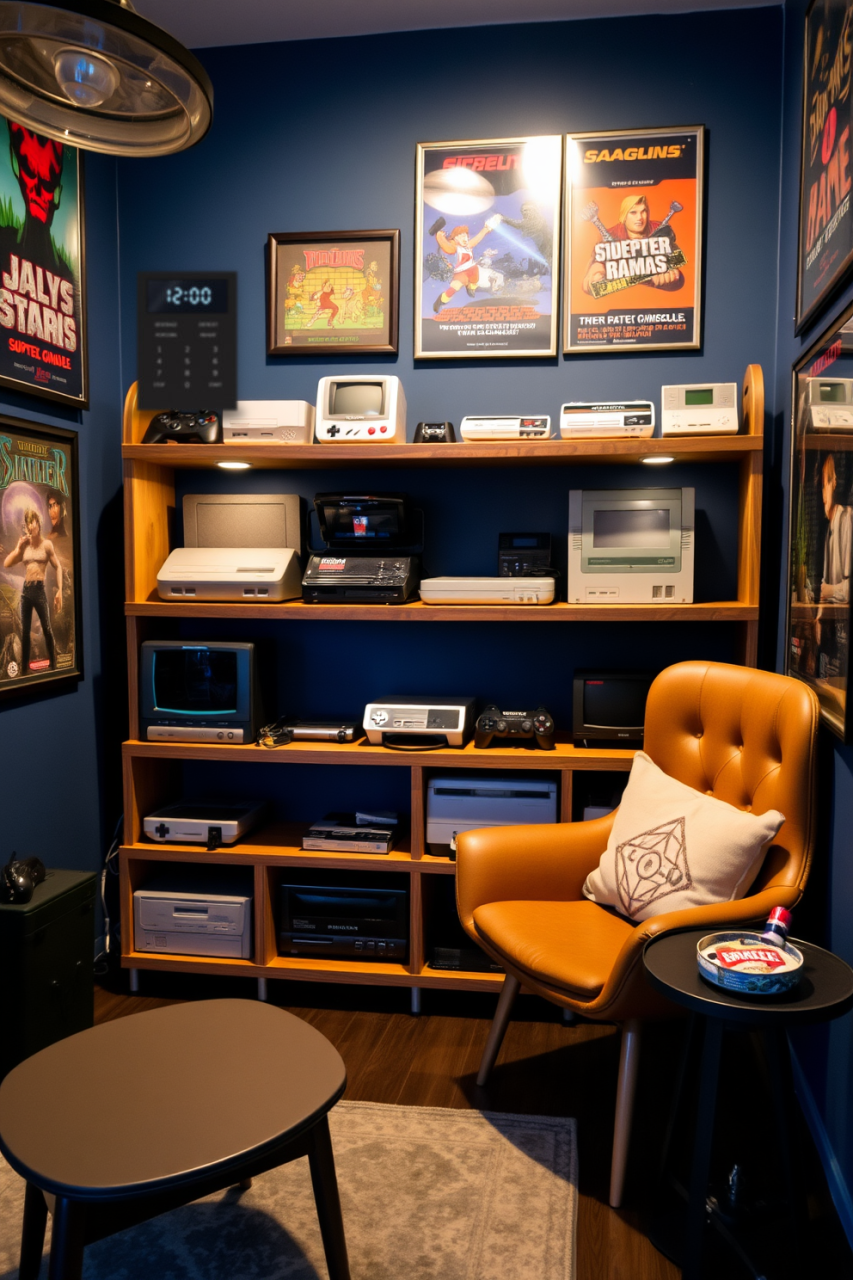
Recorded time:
12h00
